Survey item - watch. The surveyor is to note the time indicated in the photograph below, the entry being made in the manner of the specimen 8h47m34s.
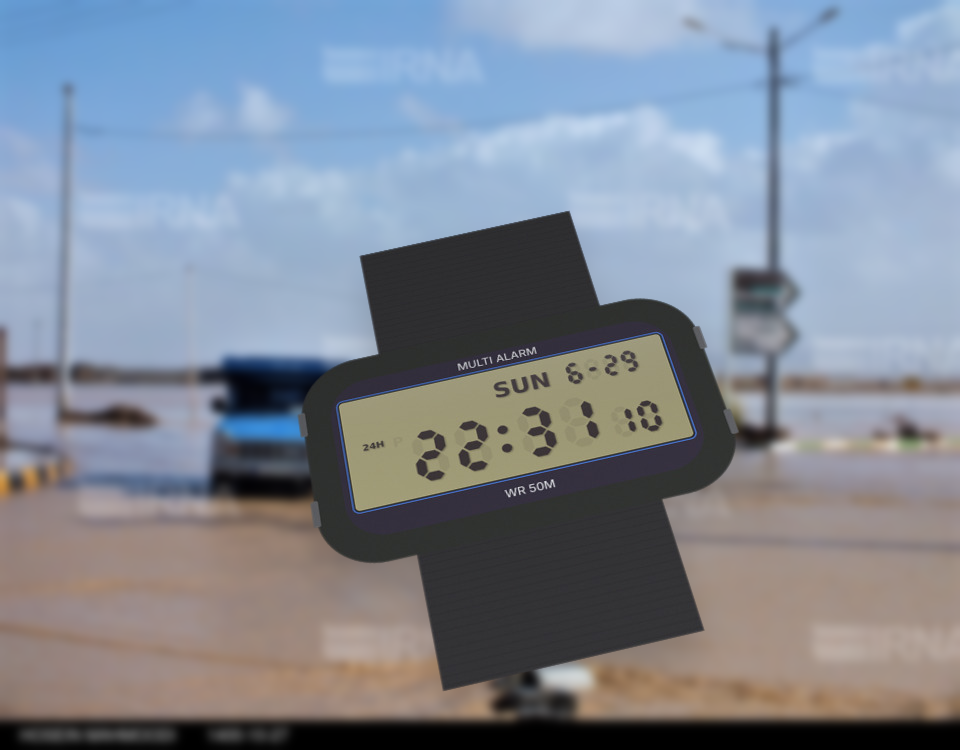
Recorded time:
22h31m10s
